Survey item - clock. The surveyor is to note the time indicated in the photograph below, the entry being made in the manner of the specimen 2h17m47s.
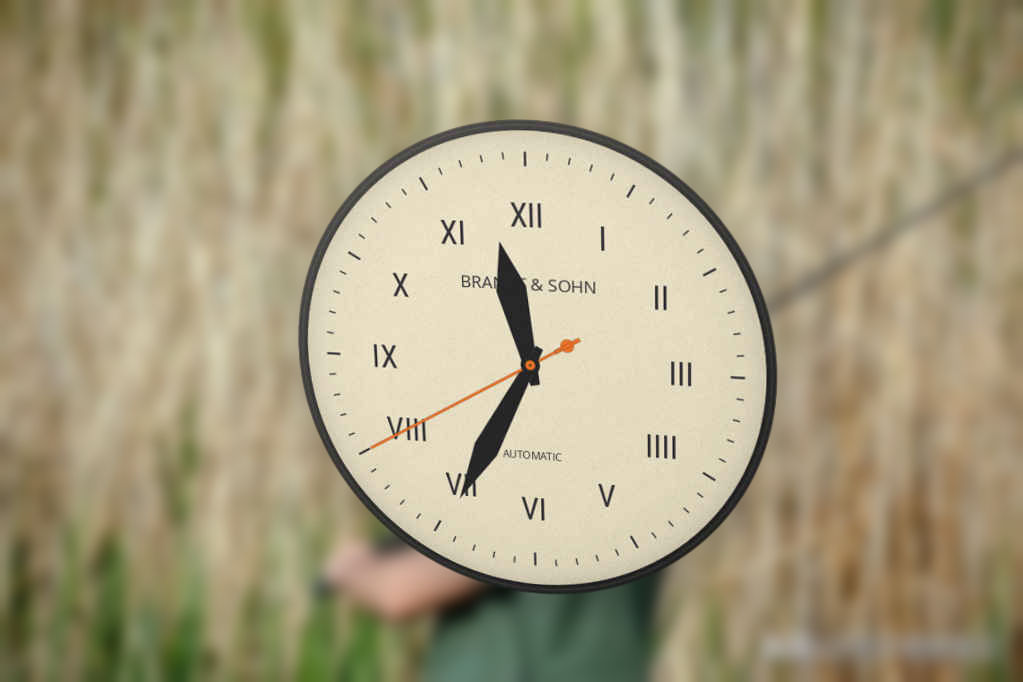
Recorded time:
11h34m40s
